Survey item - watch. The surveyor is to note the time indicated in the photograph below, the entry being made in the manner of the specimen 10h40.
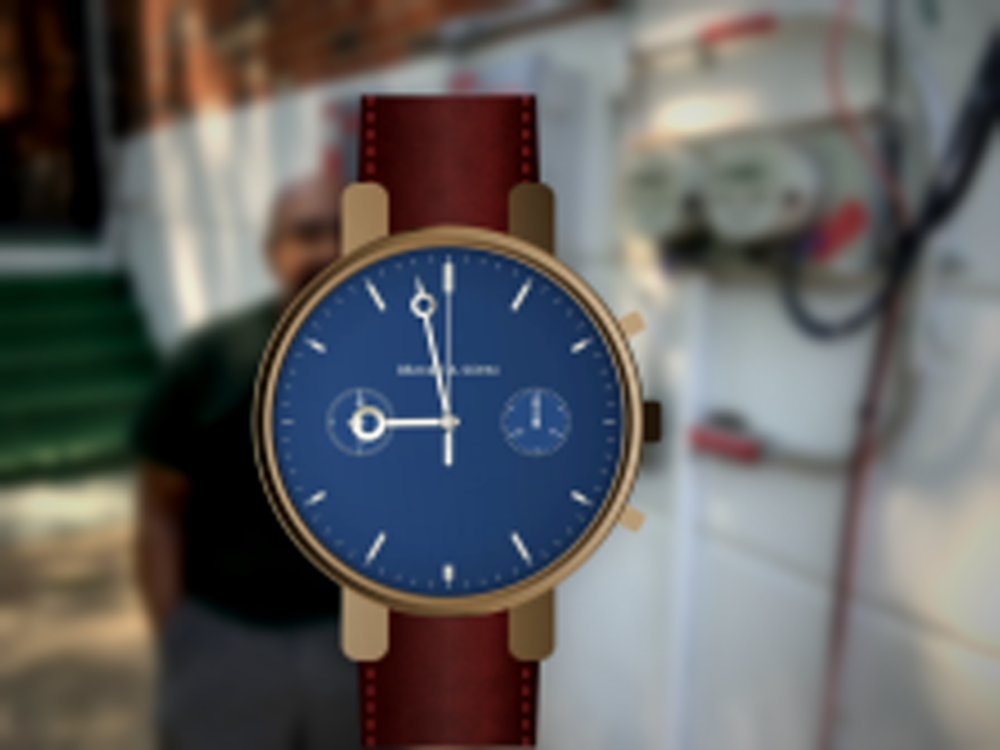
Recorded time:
8h58
